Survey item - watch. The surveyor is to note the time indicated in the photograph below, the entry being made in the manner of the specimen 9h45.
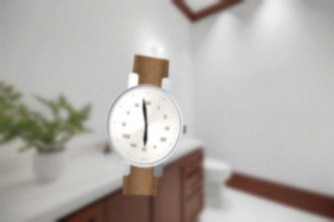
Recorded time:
5h58
